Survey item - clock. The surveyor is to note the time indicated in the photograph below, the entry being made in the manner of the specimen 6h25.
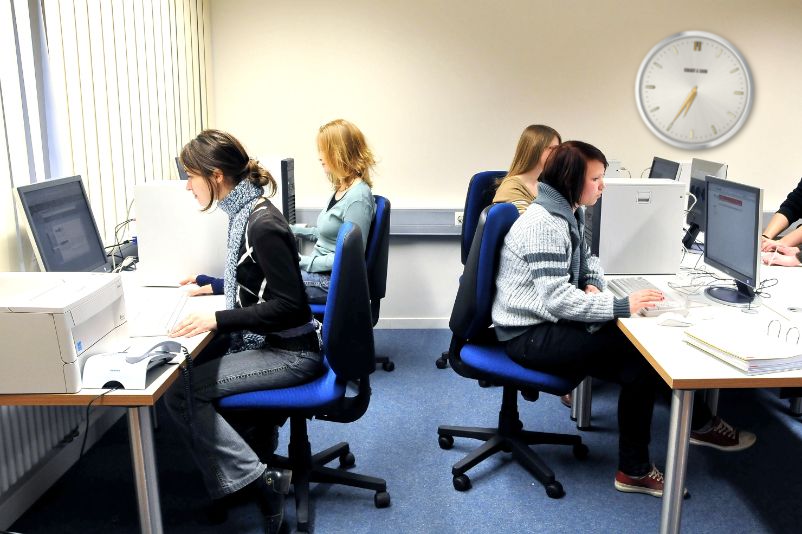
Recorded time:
6h35
